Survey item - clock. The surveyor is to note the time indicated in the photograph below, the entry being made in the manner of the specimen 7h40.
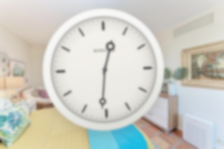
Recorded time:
12h31
